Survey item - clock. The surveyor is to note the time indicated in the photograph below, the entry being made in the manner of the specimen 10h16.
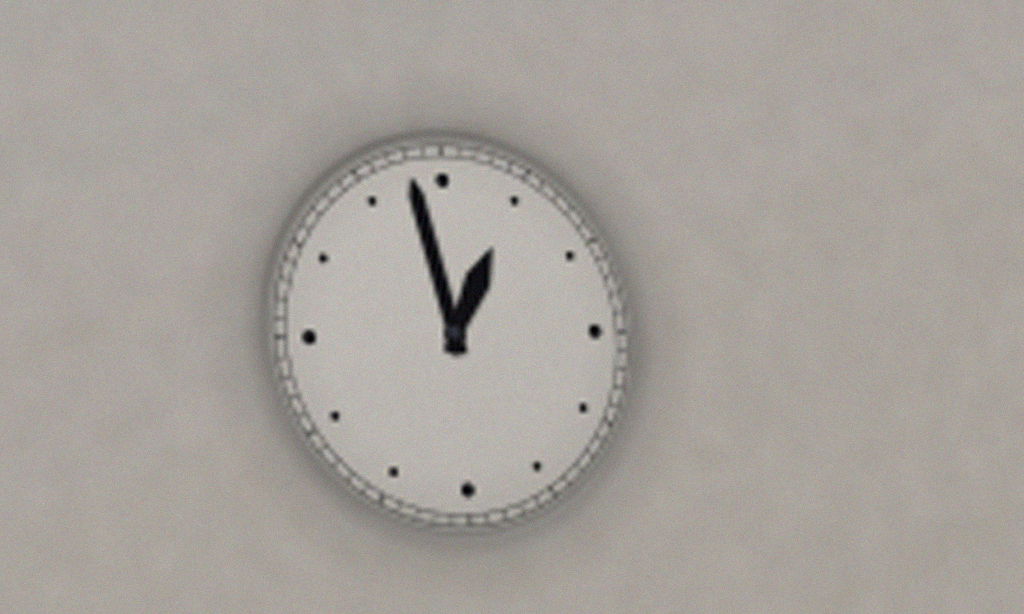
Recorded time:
12h58
